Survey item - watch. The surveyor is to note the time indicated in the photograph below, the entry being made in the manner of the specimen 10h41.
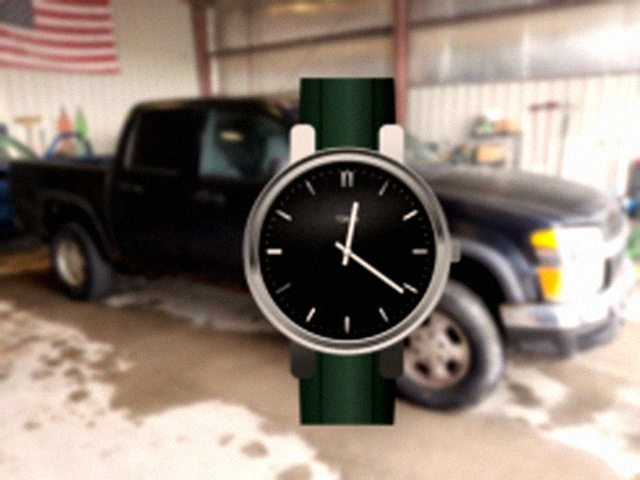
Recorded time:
12h21
